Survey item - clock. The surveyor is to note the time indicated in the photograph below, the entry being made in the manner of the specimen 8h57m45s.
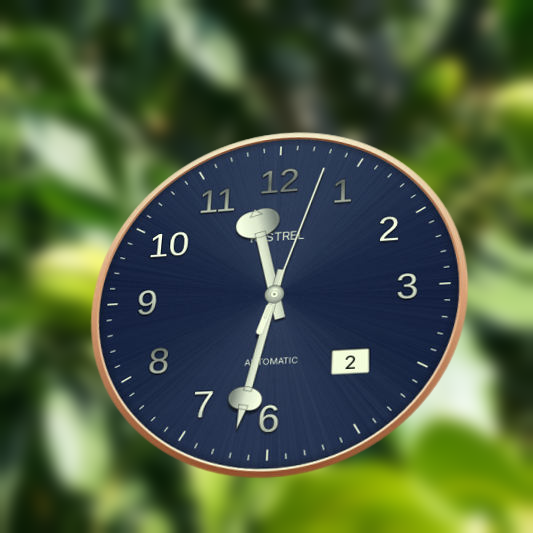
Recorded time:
11h32m03s
